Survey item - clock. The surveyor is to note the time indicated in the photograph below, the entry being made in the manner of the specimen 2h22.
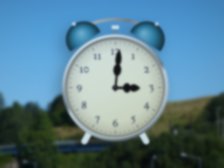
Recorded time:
3h01
